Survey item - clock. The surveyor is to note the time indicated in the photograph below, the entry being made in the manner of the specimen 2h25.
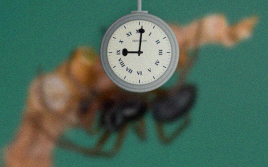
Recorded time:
9h01
